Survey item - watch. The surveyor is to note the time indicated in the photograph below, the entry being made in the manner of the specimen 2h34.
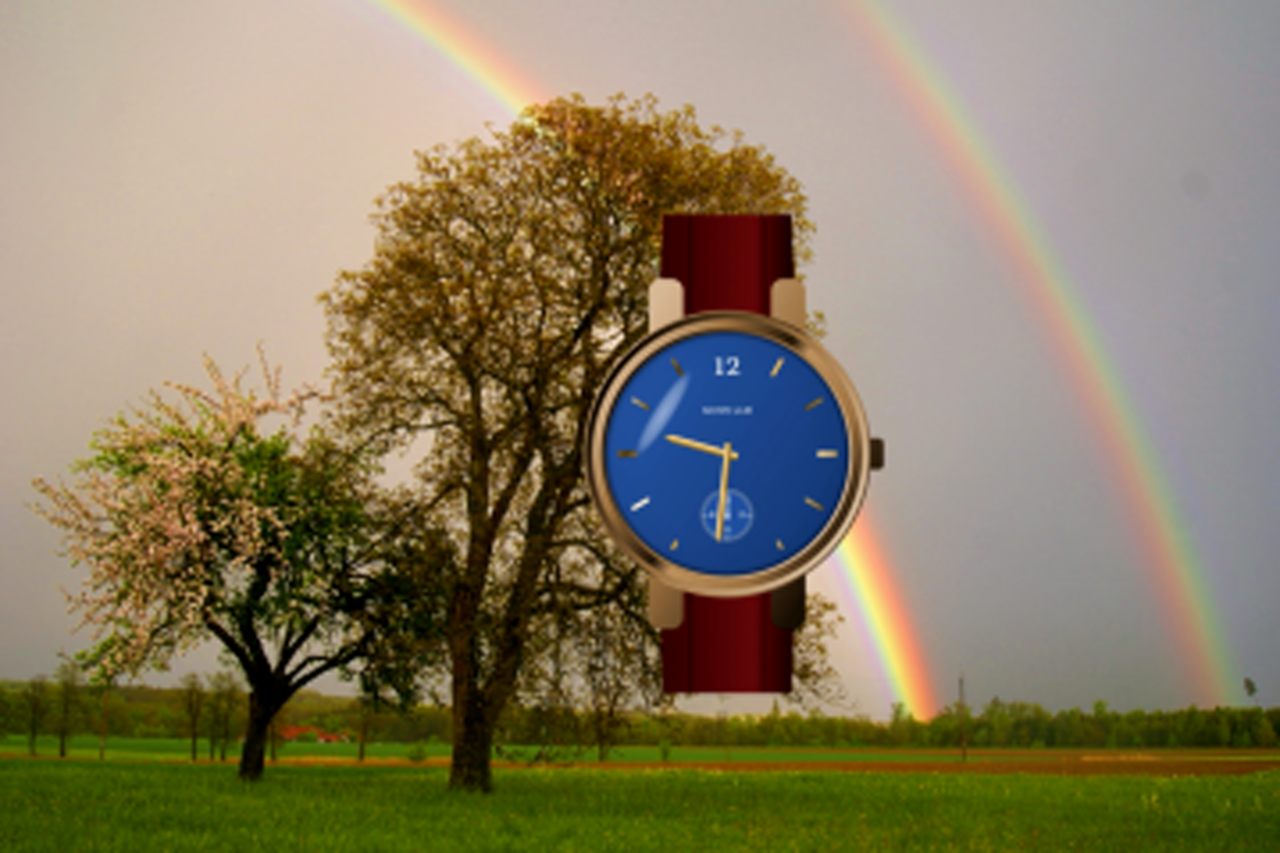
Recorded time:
9h31
